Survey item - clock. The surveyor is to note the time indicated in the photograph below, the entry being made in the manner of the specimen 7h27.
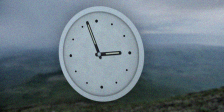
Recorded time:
2h57
